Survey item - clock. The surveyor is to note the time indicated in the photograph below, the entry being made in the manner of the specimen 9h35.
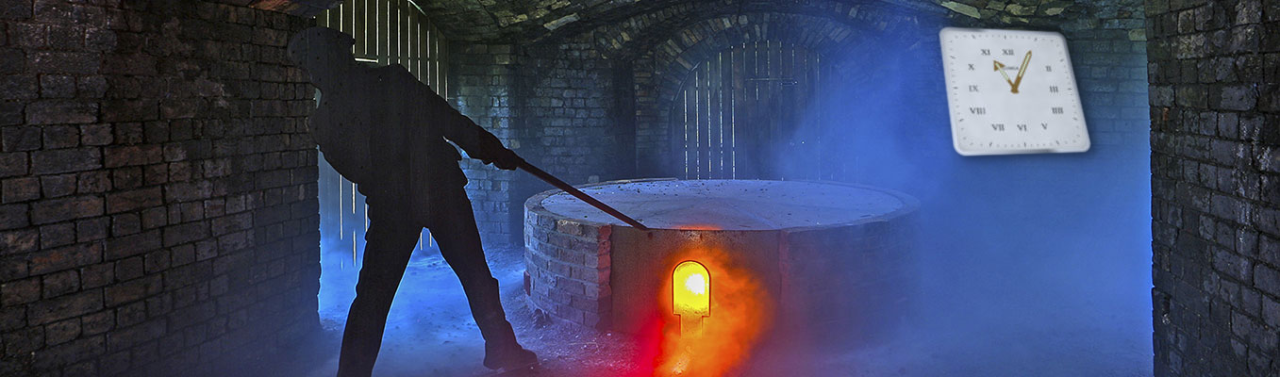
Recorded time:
11h05
